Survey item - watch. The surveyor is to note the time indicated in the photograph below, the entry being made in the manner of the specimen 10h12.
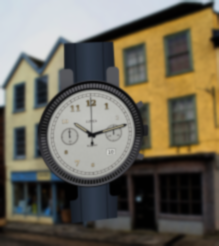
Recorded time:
10h13
